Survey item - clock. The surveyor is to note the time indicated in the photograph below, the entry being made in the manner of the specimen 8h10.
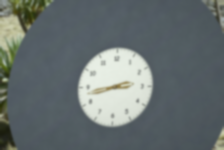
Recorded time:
2h43
